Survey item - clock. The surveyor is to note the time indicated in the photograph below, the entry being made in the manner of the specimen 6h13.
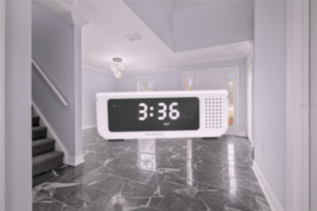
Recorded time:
3h36
